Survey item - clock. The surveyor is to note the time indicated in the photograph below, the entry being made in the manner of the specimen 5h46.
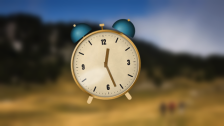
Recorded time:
12h27
